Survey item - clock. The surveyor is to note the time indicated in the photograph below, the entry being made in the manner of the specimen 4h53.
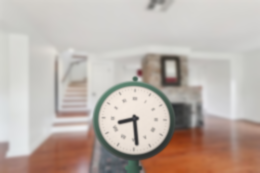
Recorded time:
8h29
